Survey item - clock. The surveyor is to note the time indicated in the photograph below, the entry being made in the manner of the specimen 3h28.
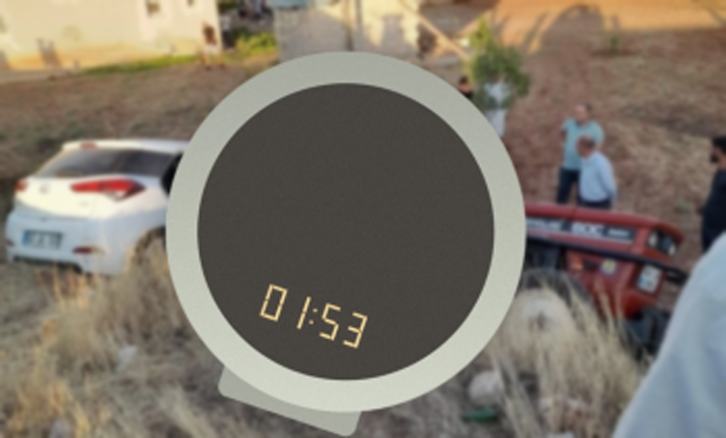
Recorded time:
1h53
